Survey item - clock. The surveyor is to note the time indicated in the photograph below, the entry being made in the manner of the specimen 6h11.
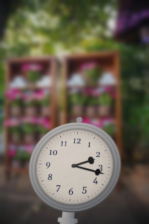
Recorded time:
2h17
